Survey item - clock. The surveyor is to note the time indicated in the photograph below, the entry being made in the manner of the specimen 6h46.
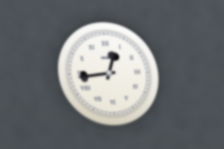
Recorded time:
12h44
